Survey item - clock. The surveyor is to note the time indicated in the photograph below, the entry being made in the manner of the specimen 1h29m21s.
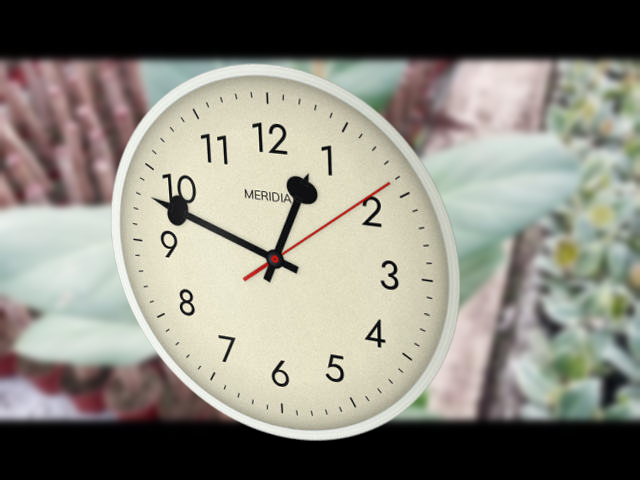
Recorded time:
12h48m09s
